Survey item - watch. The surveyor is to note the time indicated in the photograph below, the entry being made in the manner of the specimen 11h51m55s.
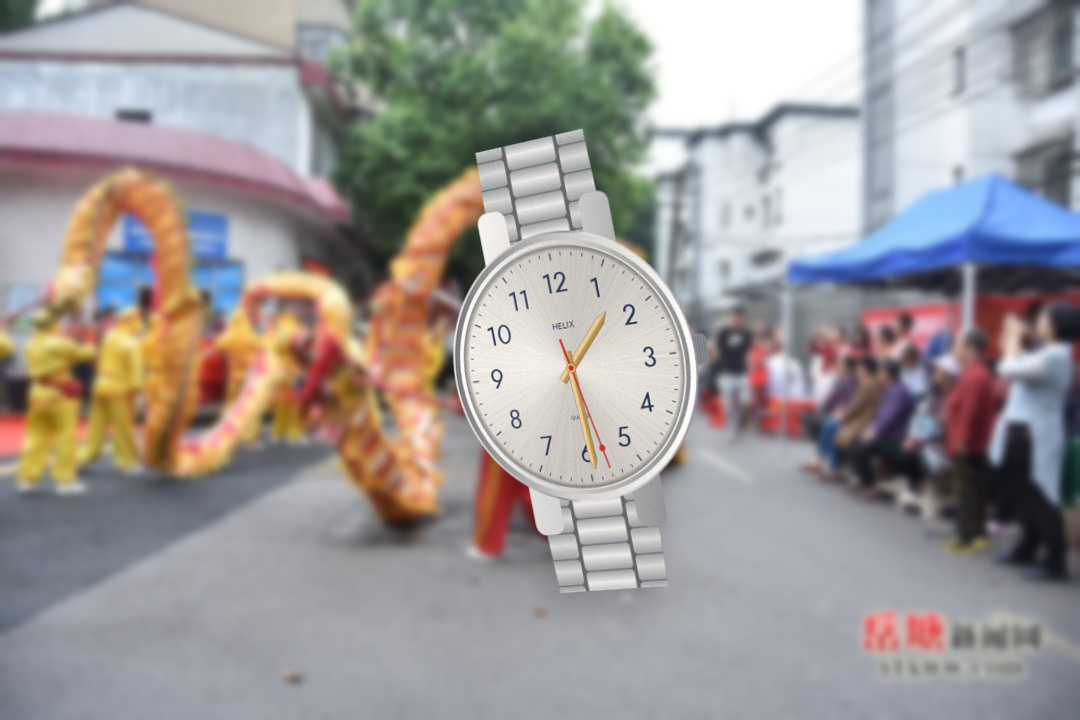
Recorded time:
1h29m28s
